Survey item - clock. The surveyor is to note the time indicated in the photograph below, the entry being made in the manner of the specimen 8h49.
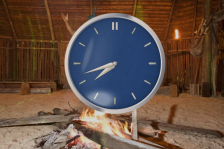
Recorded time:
7h42
